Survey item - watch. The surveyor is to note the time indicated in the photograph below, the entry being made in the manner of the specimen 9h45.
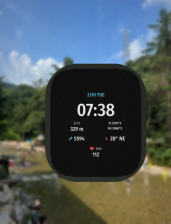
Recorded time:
7h38
